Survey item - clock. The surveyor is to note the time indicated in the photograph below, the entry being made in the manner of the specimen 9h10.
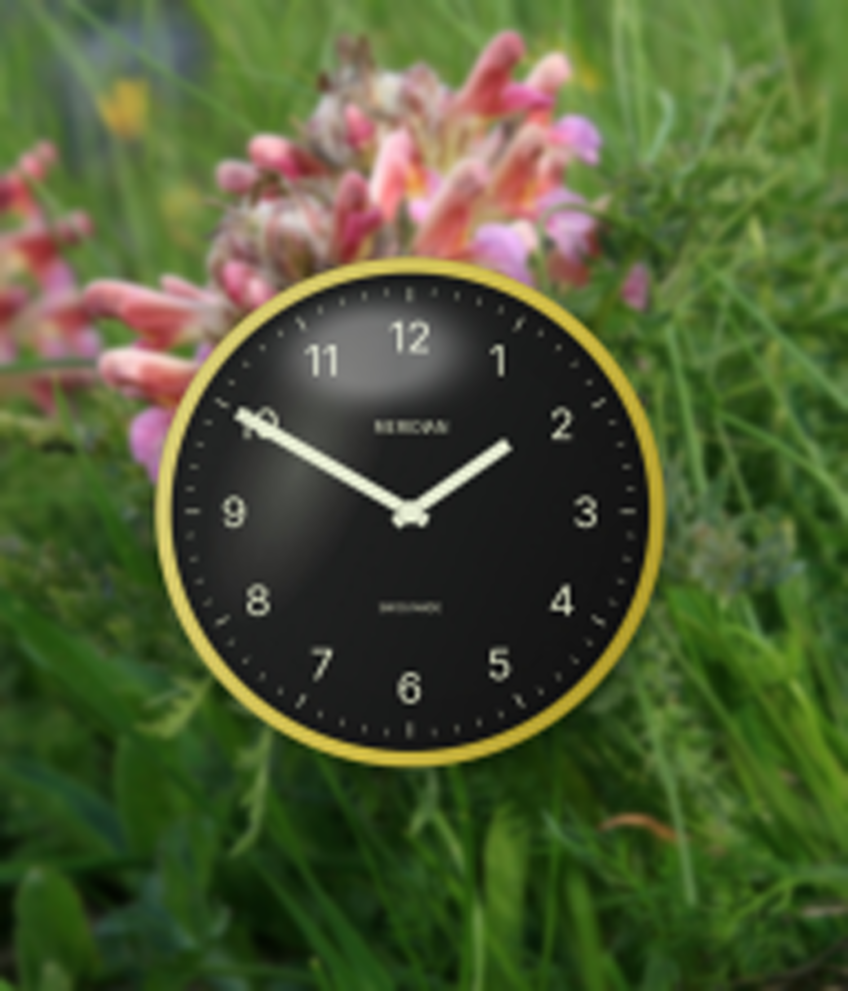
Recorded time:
1h50
